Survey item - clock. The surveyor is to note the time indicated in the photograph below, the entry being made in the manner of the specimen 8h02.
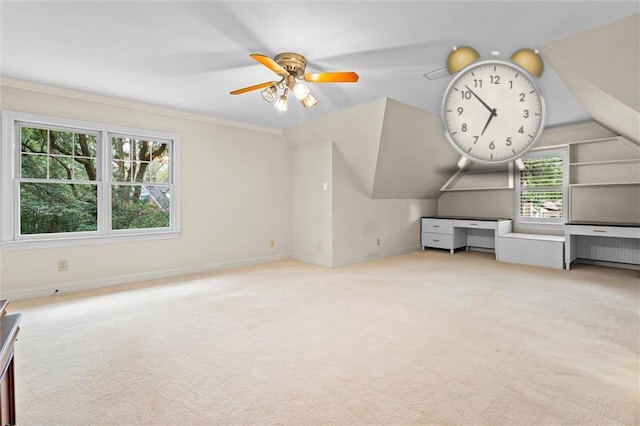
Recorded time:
6h52
